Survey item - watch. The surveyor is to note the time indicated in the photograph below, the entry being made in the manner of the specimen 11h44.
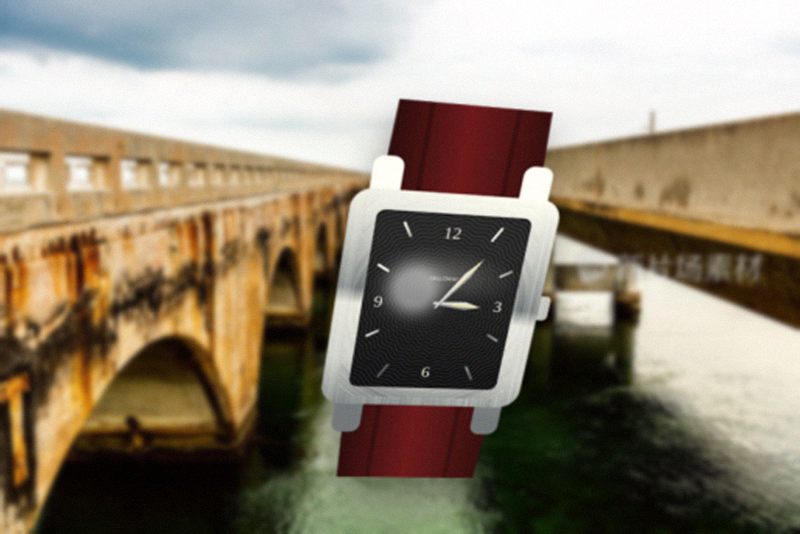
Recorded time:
3h06
